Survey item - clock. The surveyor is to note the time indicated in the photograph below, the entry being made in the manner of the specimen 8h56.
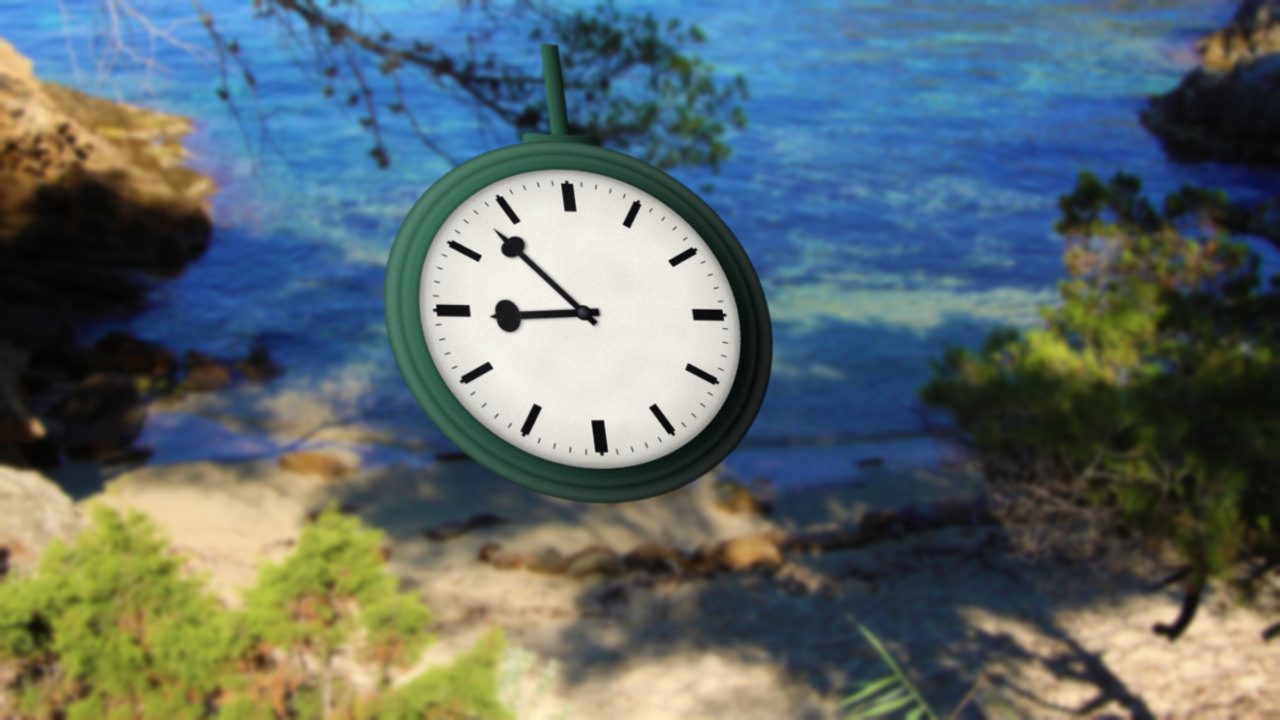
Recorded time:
8h53
